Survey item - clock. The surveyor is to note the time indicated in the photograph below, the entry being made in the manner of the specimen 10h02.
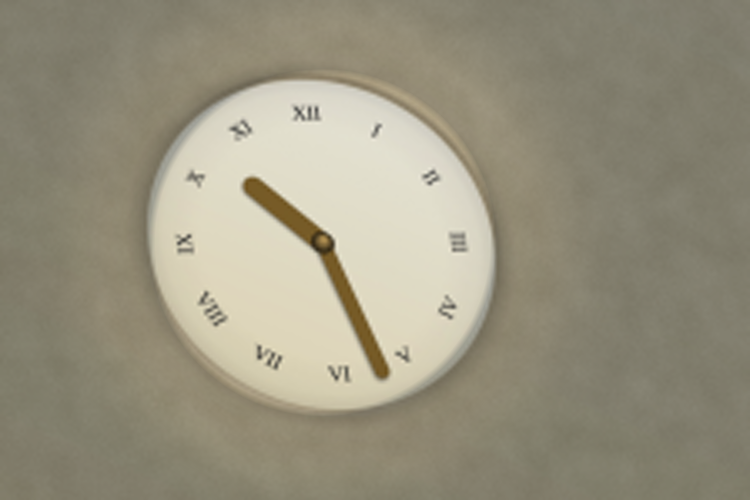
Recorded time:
10h27
